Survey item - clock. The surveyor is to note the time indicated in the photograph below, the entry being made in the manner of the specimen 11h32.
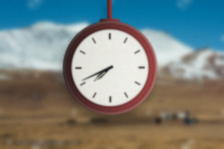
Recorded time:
7h41
